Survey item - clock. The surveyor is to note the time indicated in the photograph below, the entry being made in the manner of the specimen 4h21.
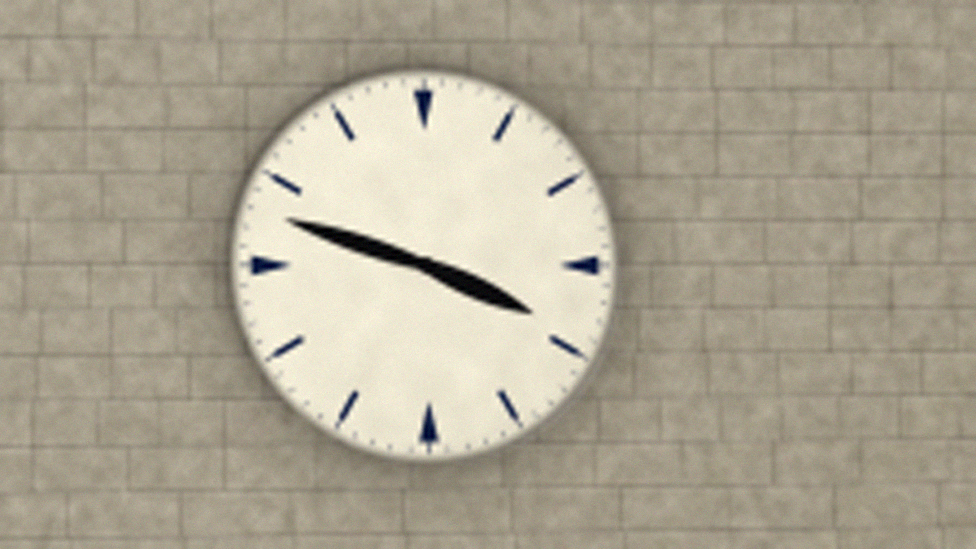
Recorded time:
3h48
